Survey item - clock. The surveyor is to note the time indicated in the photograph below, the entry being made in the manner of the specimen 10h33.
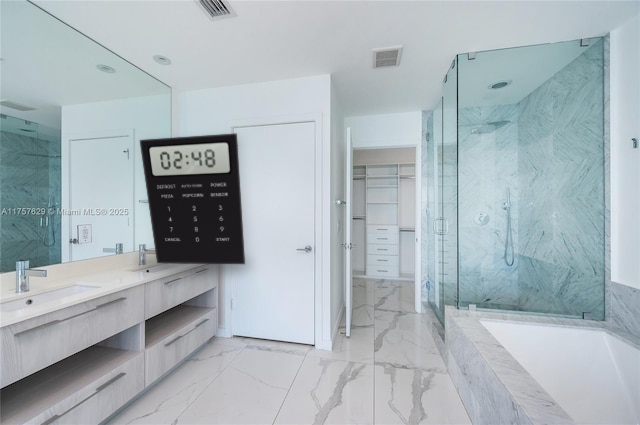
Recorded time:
2h48
